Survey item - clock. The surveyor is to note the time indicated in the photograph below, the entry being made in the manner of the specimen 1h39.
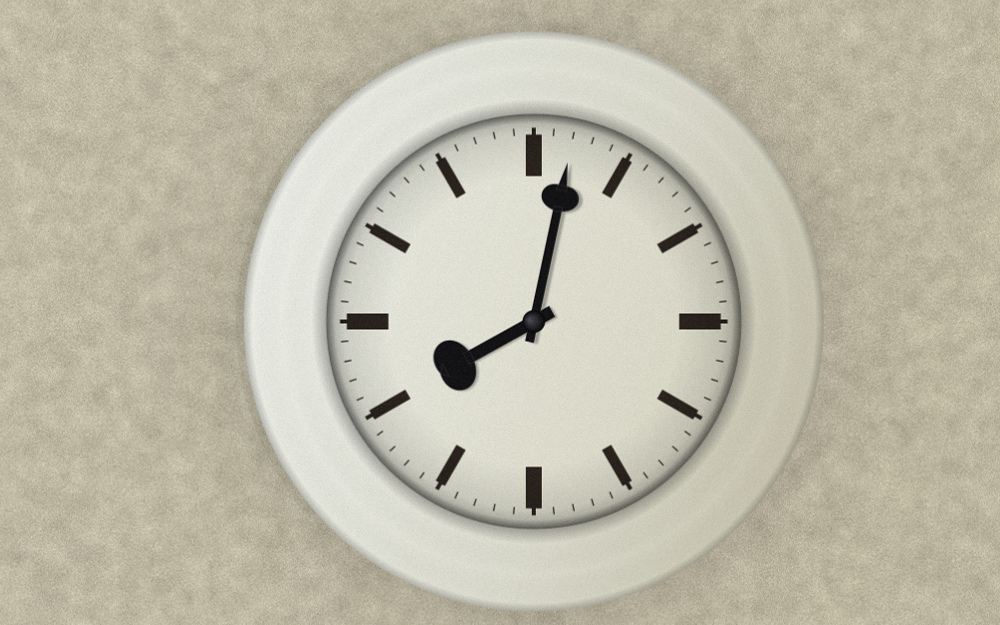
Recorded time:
8h02
